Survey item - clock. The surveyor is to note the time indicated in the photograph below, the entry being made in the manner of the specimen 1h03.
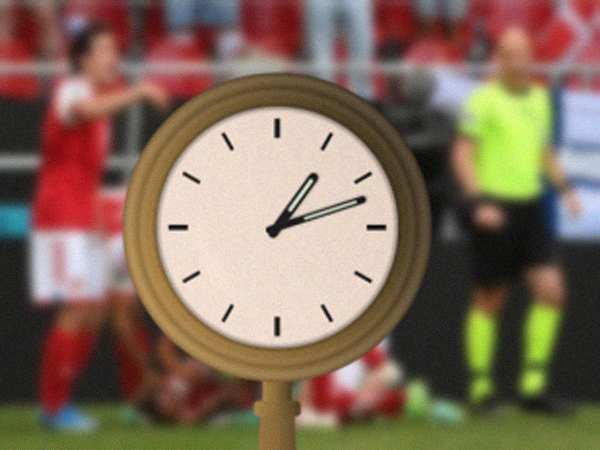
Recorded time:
1h12
